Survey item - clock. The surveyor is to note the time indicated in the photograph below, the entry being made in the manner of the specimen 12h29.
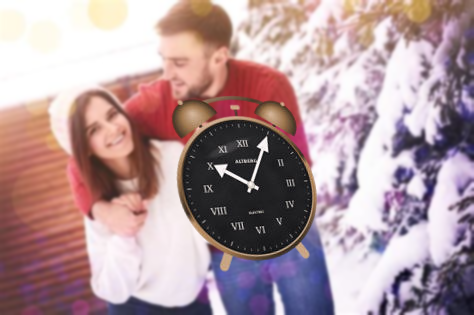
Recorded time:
10h05
